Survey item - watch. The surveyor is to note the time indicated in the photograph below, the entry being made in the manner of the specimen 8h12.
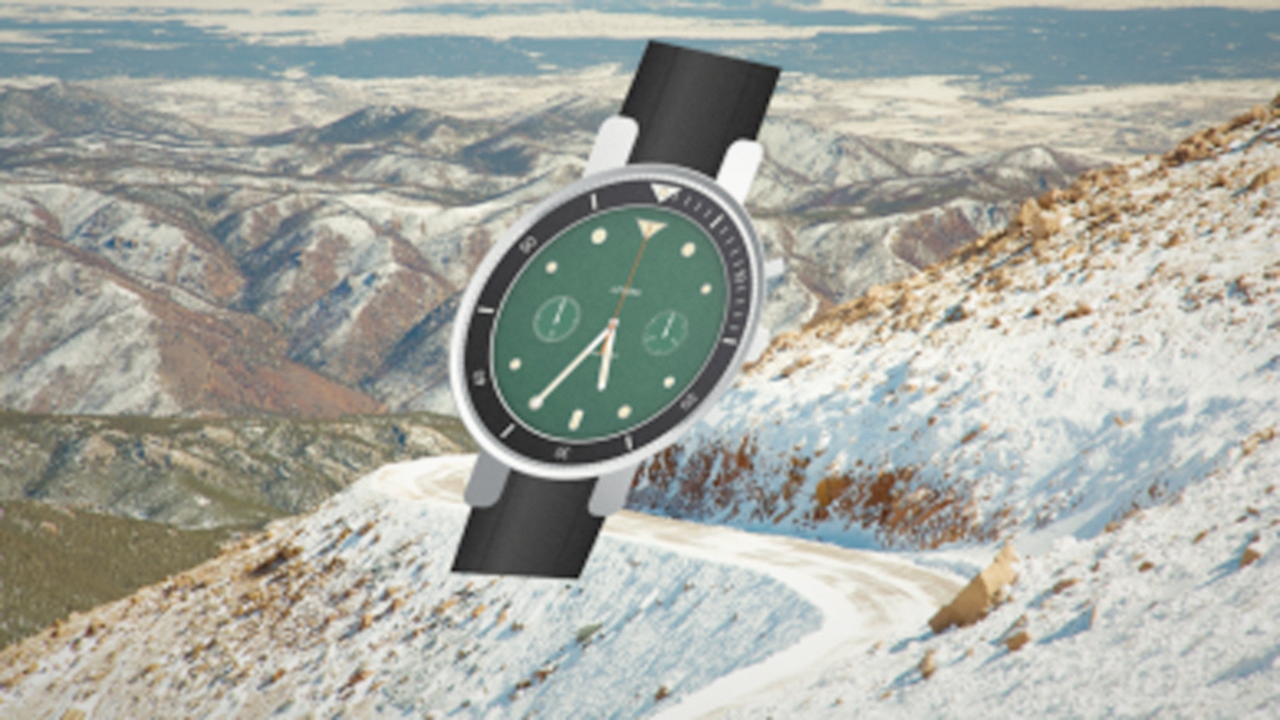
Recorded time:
5h35
